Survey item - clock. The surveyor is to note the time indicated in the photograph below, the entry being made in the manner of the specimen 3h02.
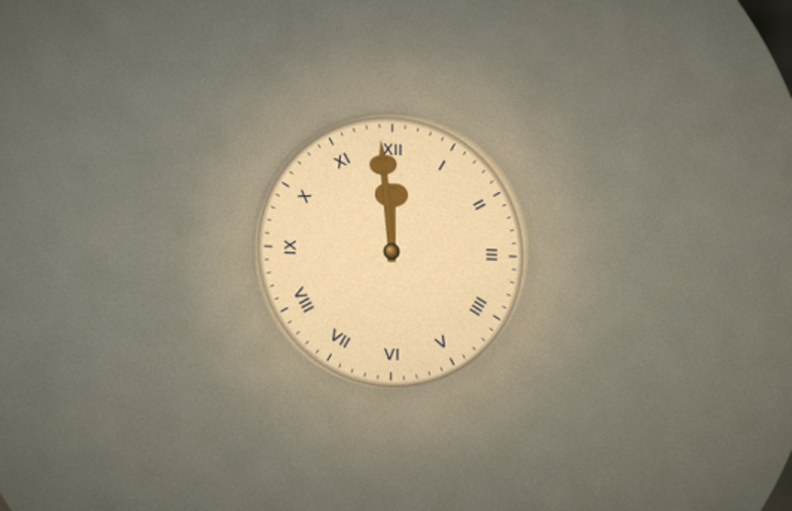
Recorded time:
11h59
